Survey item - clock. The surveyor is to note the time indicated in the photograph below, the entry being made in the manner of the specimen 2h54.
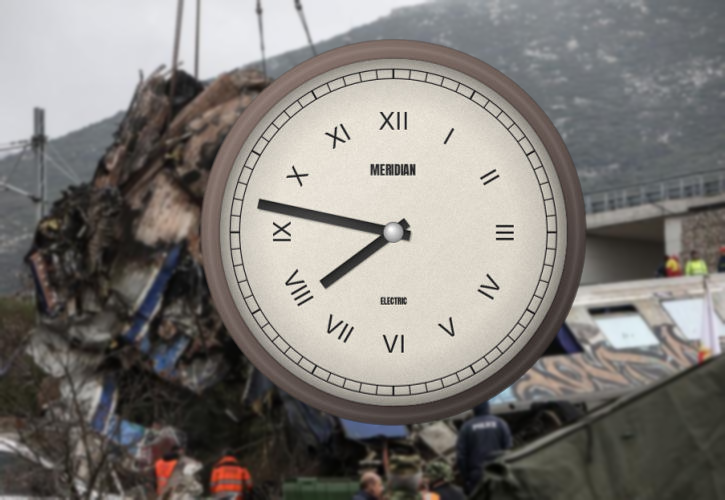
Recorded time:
7h47
